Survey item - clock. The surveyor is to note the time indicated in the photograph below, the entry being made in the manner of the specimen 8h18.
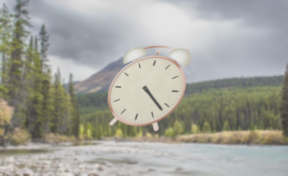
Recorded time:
4h22
